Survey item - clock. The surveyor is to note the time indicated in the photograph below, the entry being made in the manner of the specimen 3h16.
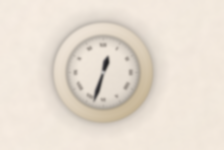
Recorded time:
12h33
